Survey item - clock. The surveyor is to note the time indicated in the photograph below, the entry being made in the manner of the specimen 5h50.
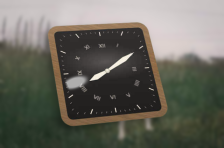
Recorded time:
8h10
